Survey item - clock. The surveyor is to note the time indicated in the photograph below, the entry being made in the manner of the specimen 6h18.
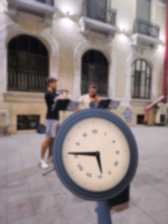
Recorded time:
5h46
